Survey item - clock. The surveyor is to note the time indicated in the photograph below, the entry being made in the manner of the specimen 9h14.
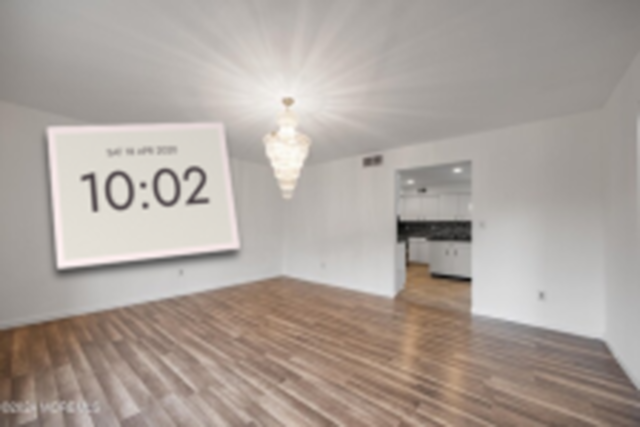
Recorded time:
10h02
